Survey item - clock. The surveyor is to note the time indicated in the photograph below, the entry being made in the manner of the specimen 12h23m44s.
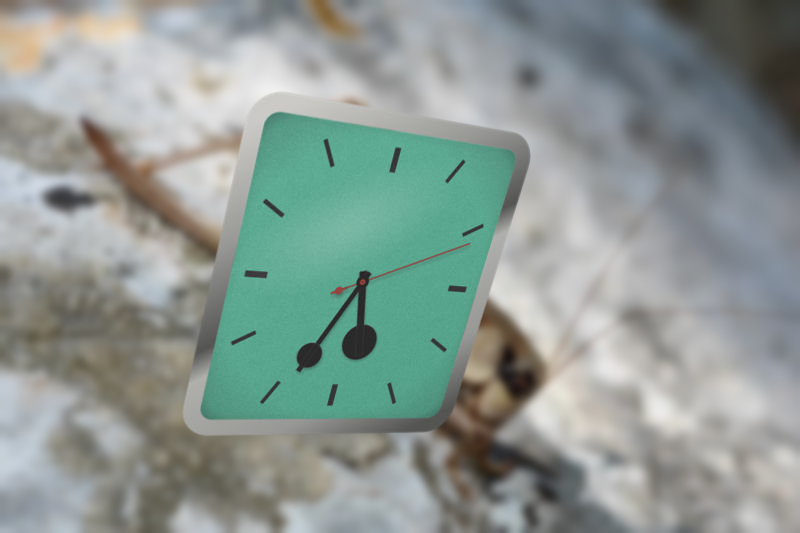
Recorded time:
5h34m11s
